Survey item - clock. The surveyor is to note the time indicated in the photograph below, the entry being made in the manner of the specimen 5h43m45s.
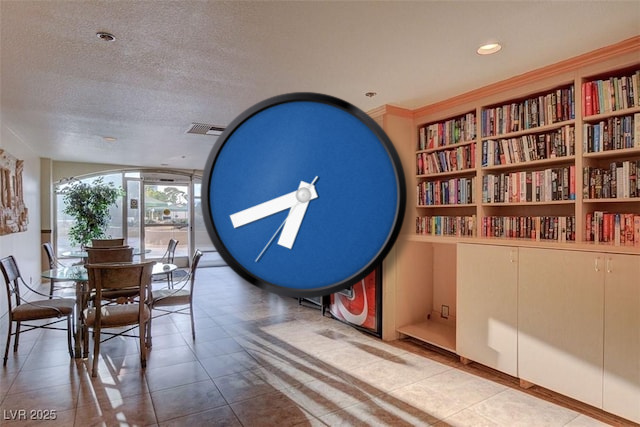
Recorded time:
6h41m36s
